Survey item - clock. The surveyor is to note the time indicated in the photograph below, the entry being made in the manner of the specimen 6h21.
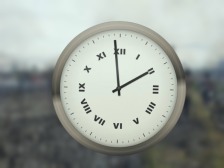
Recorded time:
1h59
